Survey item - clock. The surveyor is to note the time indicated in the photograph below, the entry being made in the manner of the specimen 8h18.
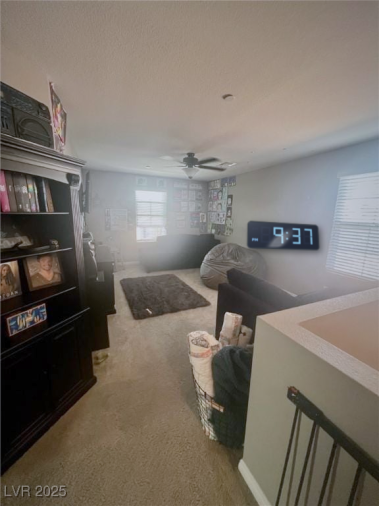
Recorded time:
9h37
